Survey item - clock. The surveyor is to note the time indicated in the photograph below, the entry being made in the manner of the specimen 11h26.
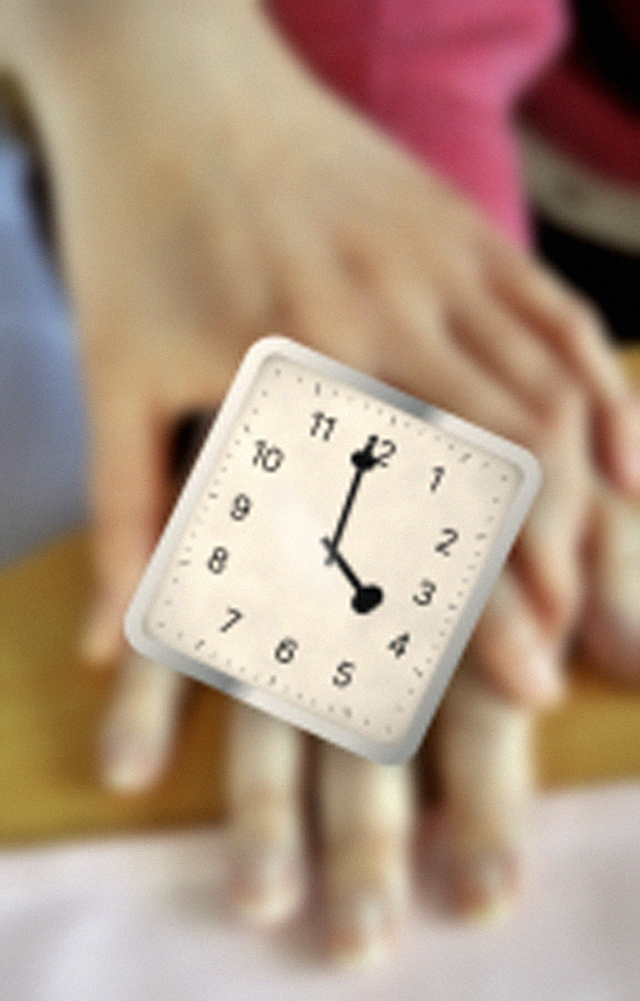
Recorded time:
3h59
